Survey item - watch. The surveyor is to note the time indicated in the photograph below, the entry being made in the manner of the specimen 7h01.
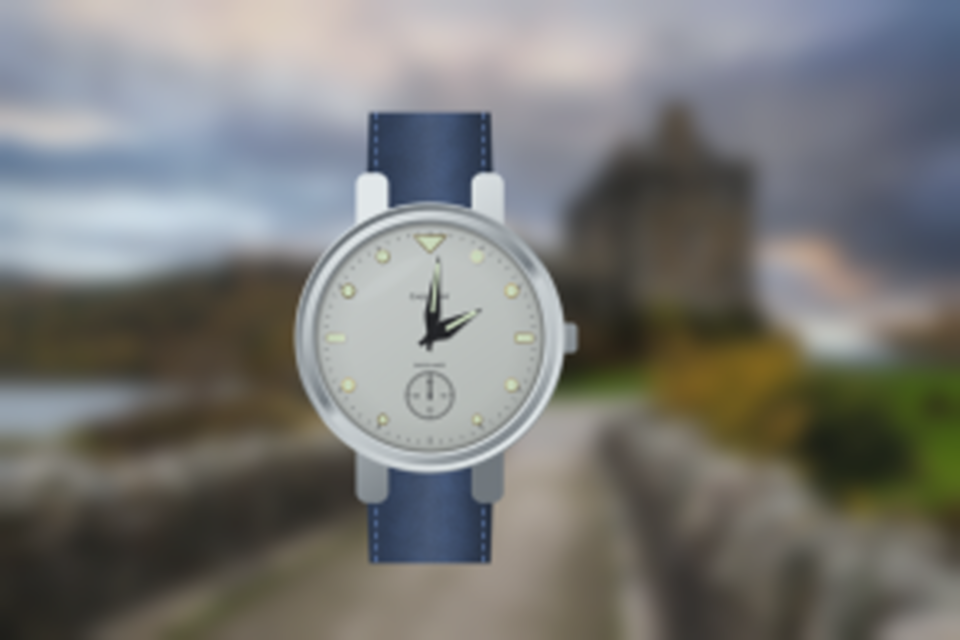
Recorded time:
2h01
